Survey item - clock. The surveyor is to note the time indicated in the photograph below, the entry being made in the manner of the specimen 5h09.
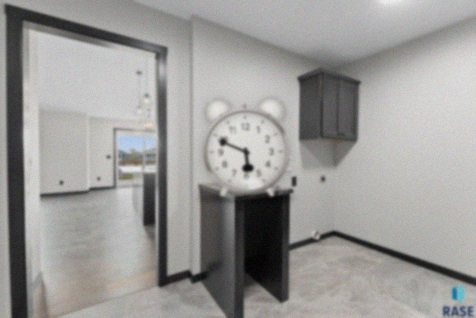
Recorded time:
5h49
